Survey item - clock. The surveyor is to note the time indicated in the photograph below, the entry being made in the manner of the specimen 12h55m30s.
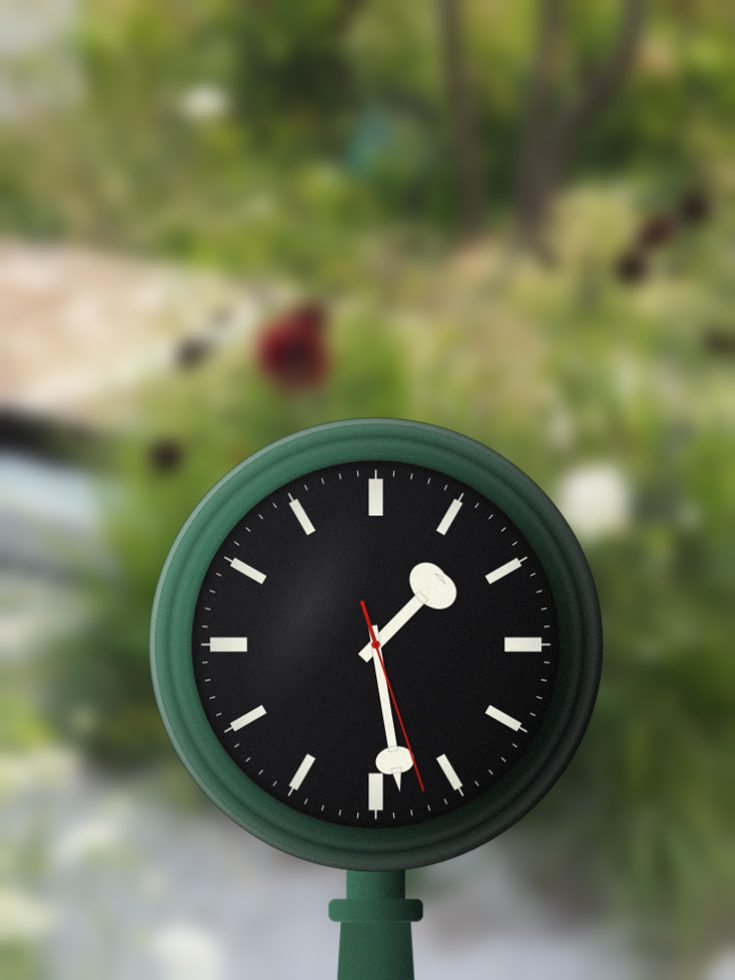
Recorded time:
1h28m27s
